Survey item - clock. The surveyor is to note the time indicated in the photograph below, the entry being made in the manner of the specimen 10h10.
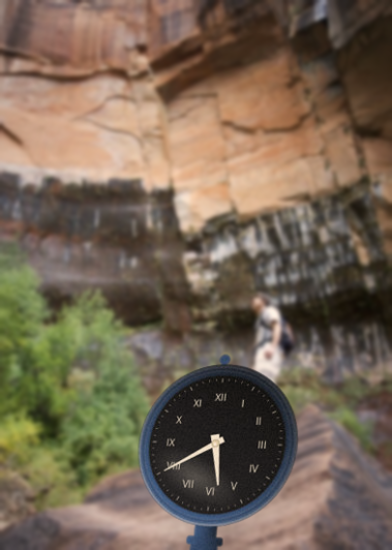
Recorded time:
5h40
